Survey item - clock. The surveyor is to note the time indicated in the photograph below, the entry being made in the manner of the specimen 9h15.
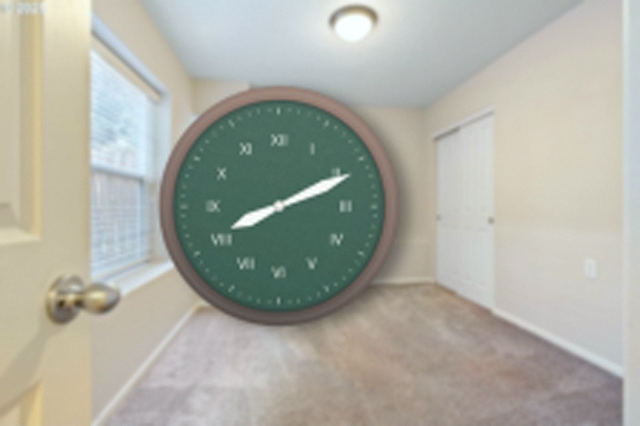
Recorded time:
8h11
